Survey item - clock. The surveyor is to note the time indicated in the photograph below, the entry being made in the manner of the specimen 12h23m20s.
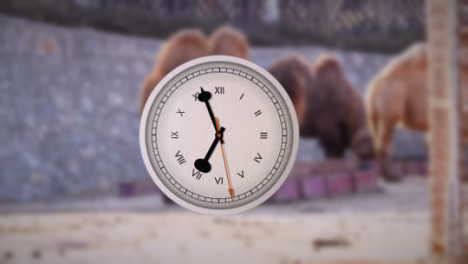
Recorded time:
6h56m28s
